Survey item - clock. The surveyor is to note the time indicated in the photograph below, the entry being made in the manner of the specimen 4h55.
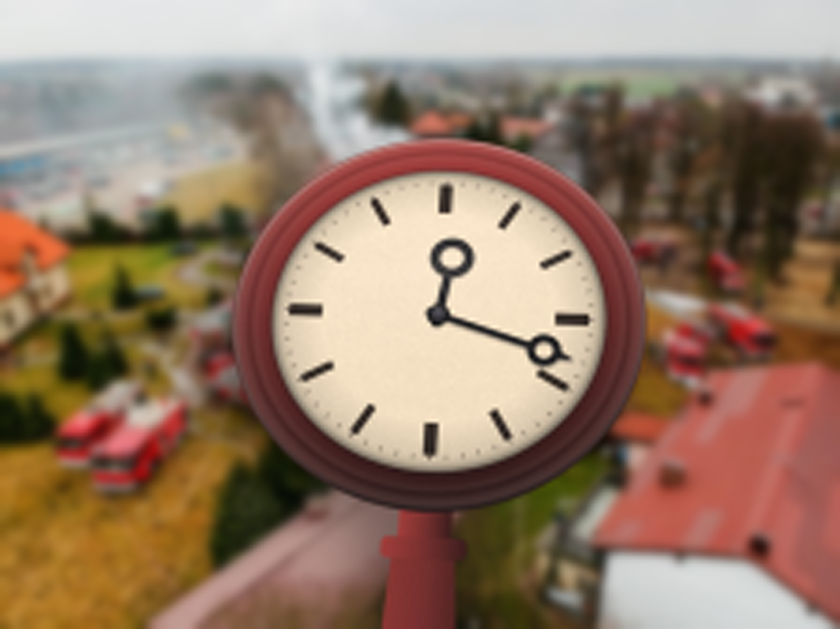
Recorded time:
12h18
